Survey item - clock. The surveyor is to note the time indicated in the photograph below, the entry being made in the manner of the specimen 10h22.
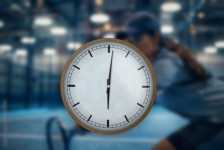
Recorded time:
6h01
